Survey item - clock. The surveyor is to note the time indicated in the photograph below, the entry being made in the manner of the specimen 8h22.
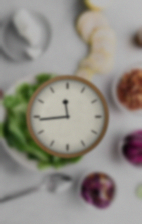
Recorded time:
11h44
